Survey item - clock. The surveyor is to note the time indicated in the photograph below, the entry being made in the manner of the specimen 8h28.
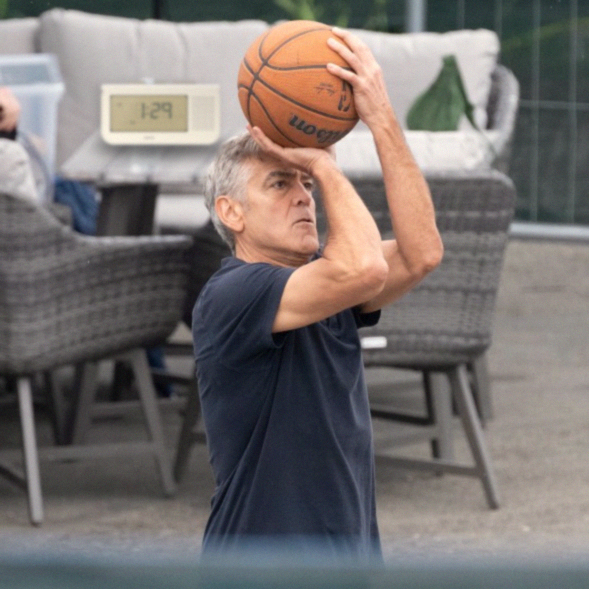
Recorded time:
1h29
